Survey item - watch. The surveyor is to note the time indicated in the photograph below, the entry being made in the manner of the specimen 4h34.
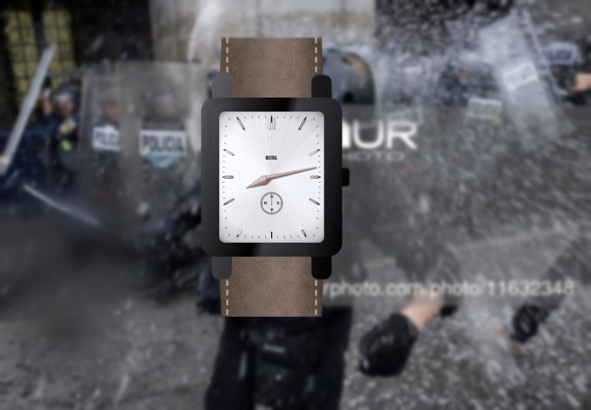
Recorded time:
8h13
